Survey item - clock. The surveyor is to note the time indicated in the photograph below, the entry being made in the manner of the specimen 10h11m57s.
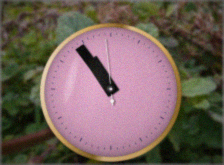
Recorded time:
10h53m59s
